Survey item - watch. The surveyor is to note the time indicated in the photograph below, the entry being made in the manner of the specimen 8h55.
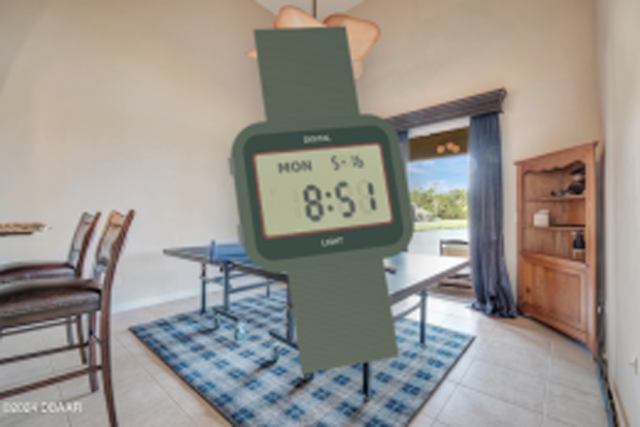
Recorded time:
8h51
